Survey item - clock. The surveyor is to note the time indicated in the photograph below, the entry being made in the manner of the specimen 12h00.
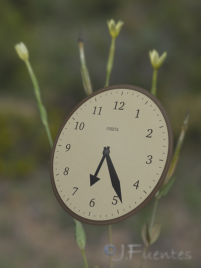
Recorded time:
6h24
